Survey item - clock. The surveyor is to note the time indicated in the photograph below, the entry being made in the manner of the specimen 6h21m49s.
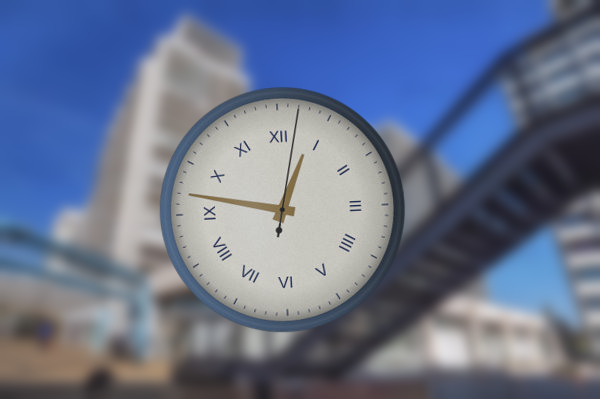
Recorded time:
12h47m02s
